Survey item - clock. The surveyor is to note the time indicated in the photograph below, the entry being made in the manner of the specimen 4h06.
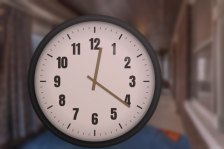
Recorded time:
12h21
